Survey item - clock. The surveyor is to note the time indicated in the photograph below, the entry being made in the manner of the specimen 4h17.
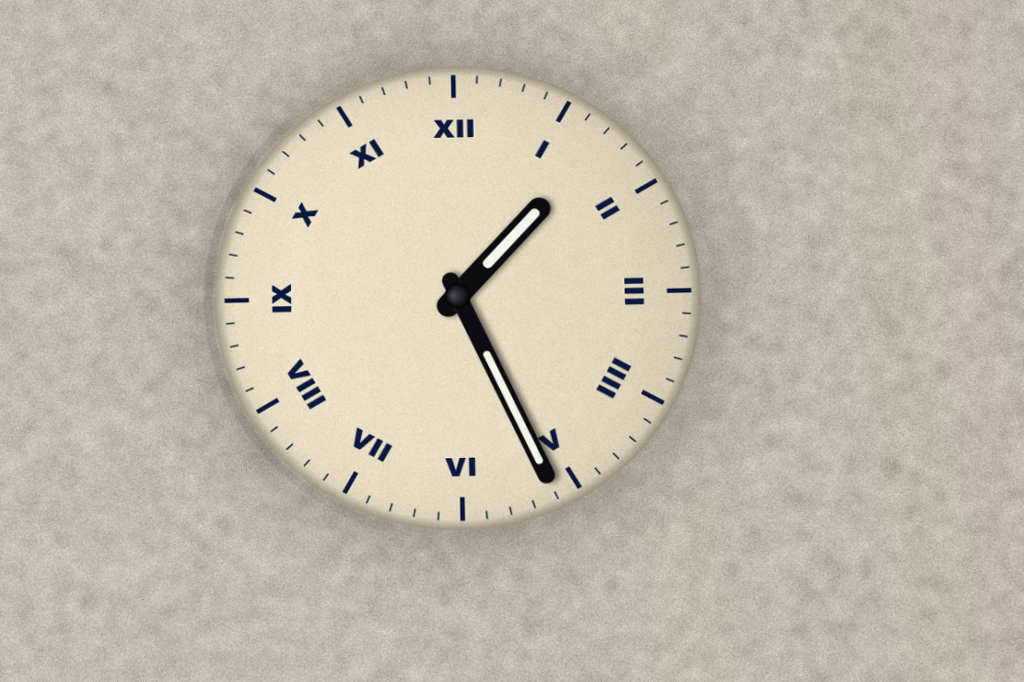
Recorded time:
1h26
